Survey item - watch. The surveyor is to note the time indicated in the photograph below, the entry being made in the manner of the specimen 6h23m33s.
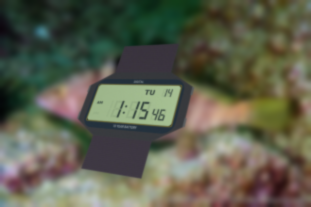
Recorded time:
1h15m46s
